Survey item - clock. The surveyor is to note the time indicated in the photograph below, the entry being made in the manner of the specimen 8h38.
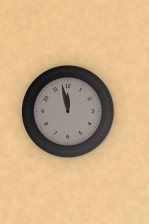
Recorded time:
11h58
